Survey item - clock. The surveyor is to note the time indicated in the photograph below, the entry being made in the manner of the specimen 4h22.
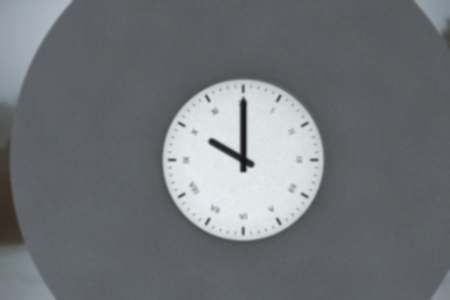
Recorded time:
10h00
